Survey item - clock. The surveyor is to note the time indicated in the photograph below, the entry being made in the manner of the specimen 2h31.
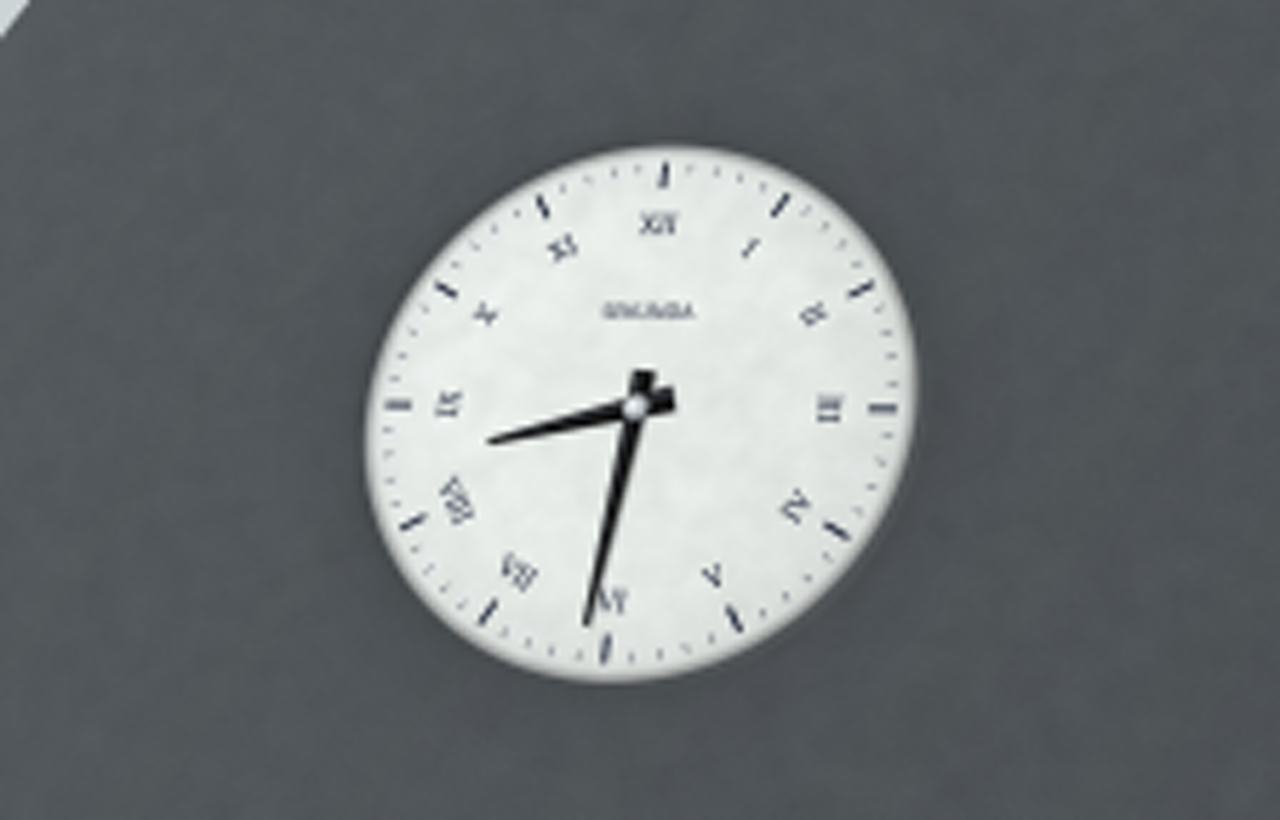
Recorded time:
8h31
